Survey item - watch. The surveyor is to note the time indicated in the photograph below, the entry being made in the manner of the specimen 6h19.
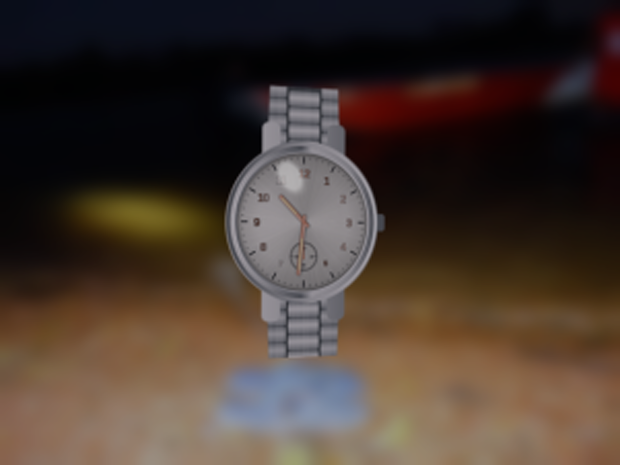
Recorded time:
10h31
